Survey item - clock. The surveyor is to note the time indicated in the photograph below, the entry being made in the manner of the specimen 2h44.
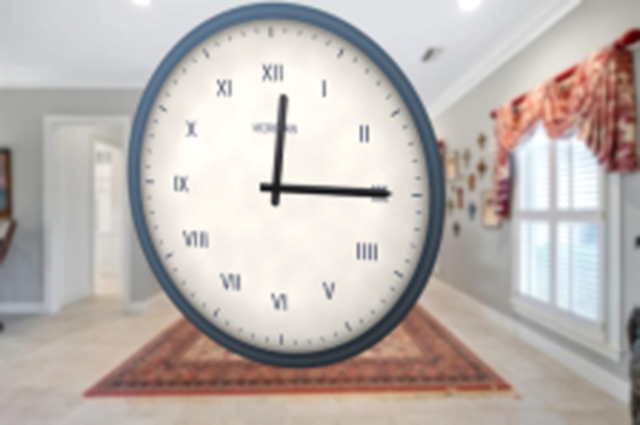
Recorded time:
12h15
